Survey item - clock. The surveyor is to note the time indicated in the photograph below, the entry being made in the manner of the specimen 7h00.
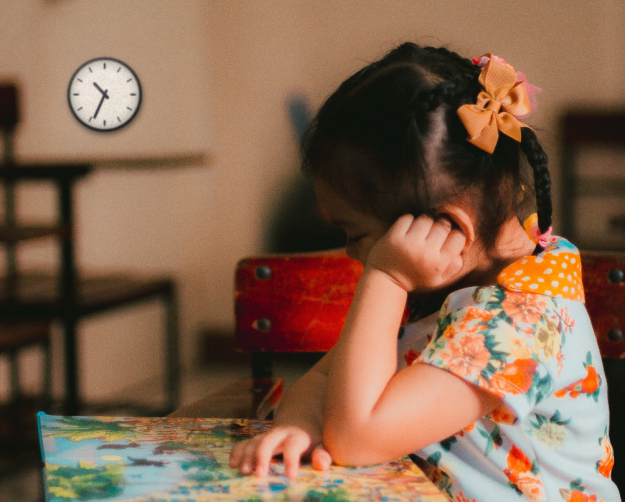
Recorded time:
10h34
